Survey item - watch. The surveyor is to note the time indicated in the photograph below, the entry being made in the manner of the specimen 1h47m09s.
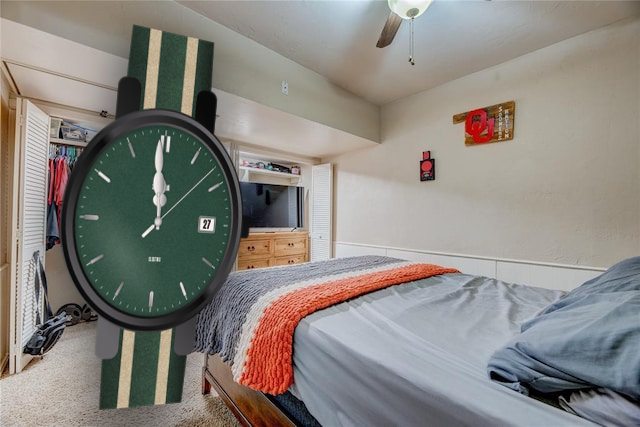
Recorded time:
11h59m08s
